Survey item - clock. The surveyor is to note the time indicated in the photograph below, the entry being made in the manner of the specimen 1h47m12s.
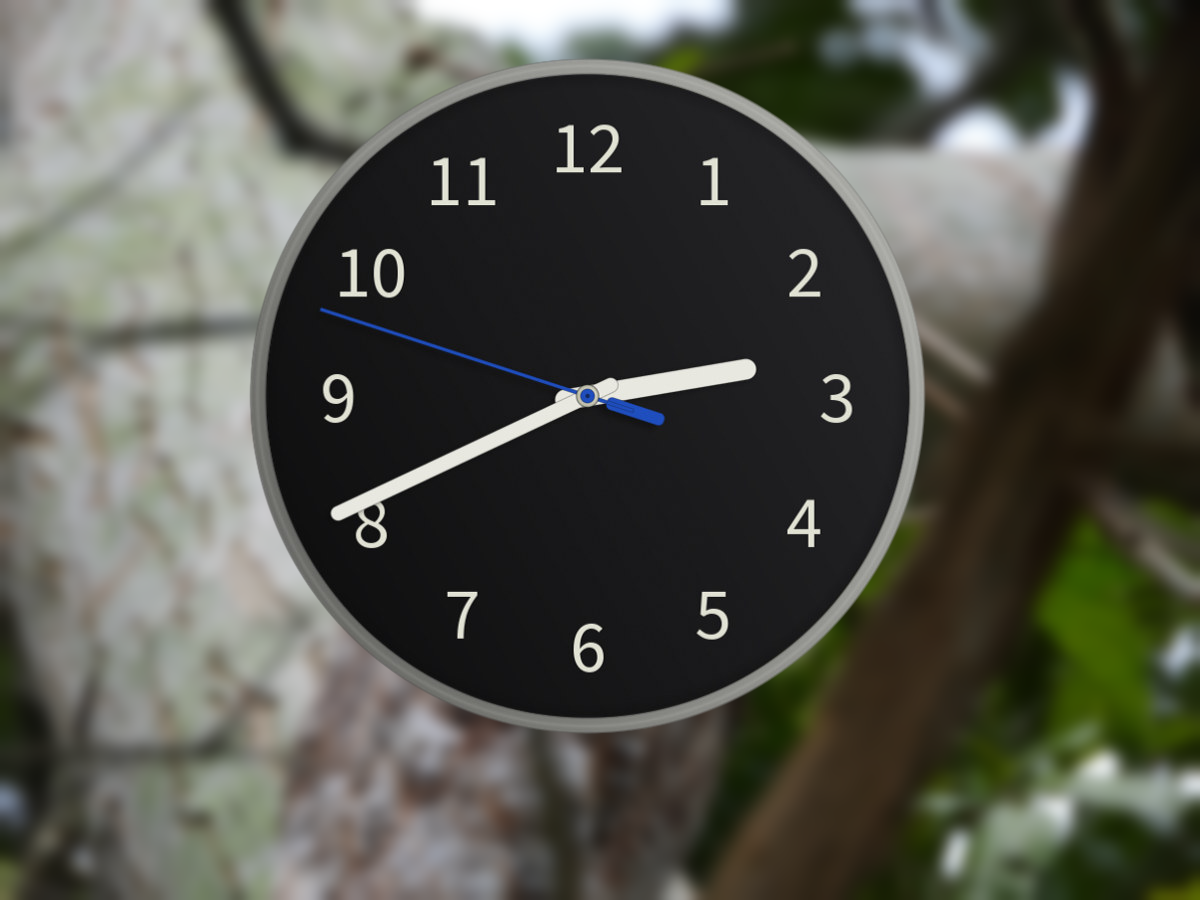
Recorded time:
2h40m48s
